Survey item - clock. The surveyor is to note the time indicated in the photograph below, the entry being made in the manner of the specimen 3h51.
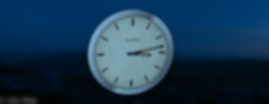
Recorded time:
3h13
